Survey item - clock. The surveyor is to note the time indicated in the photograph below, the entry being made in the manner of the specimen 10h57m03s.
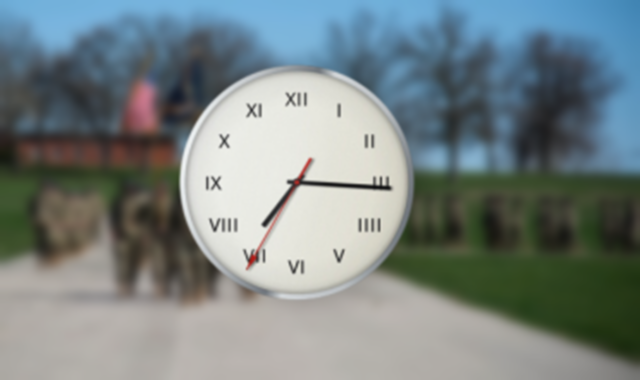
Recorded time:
7h15m35s
